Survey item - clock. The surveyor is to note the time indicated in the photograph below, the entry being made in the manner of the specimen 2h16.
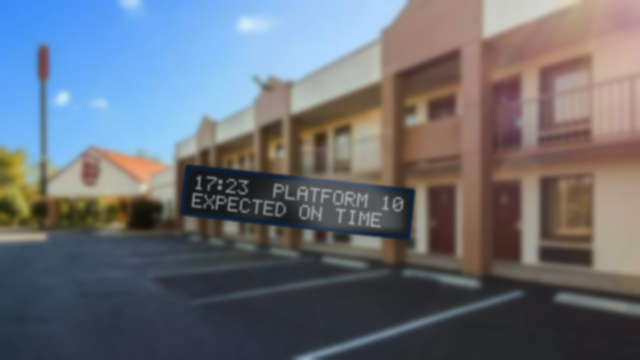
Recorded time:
17h23
